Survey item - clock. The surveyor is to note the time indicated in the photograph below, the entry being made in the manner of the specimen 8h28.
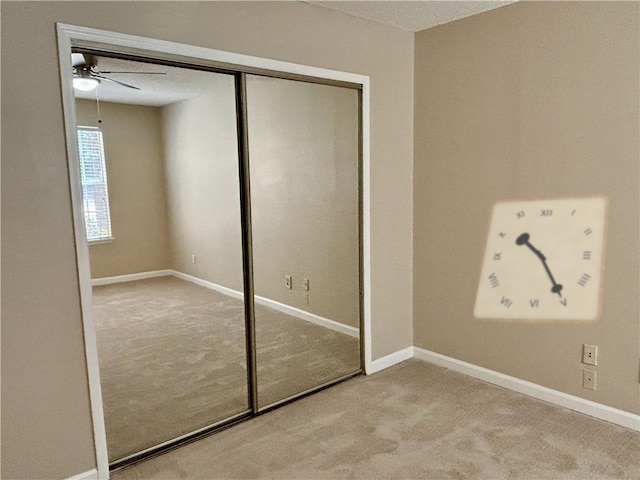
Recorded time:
10h25
